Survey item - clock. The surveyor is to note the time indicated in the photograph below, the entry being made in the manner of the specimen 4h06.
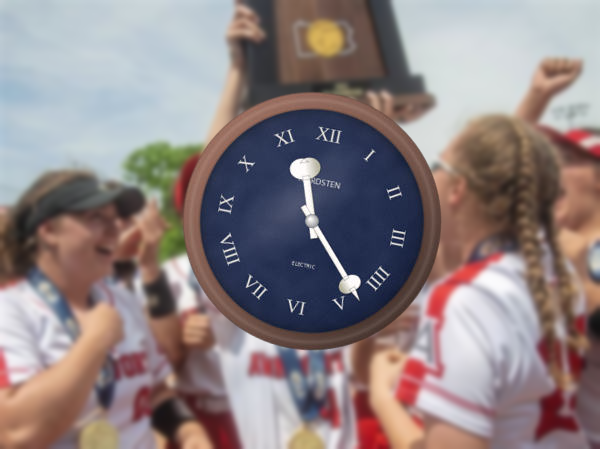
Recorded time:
11h23
